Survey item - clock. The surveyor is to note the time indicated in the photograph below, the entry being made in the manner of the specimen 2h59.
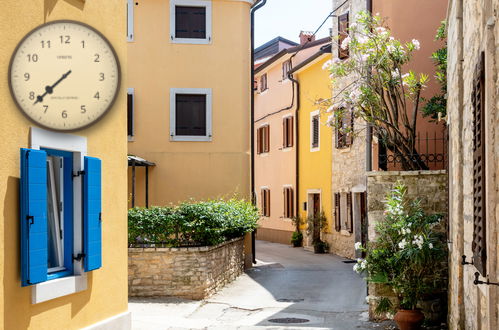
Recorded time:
7h38
